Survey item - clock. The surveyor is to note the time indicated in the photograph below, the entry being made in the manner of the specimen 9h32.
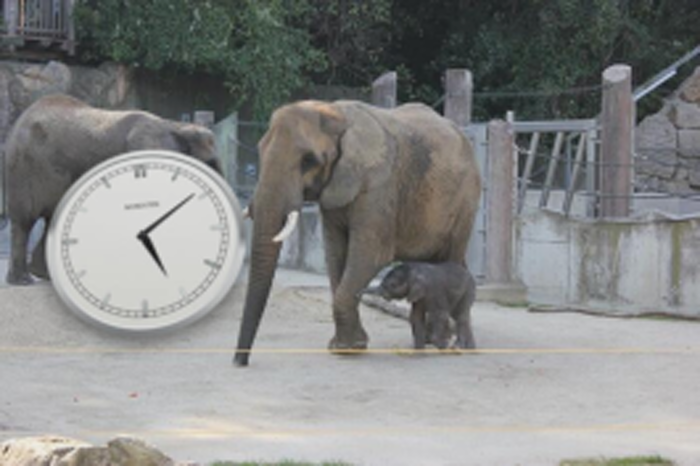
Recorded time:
5h09
